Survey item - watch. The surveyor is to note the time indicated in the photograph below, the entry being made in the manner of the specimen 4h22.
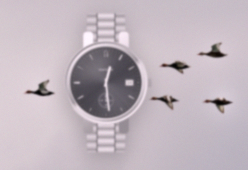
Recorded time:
12h29
